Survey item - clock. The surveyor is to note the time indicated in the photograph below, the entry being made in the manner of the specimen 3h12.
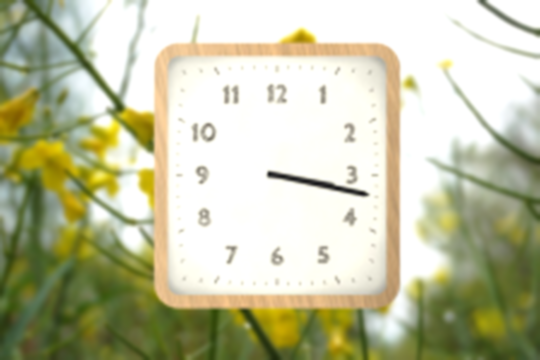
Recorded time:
3h17
